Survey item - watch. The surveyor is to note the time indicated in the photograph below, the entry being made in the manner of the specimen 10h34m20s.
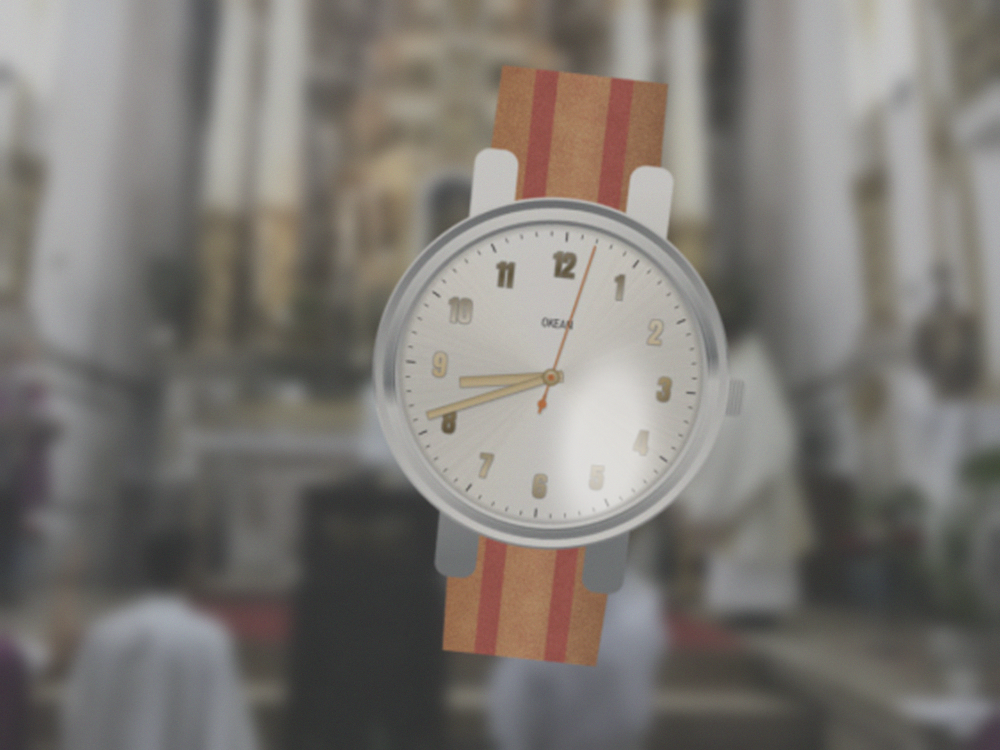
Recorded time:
8h41m02s
